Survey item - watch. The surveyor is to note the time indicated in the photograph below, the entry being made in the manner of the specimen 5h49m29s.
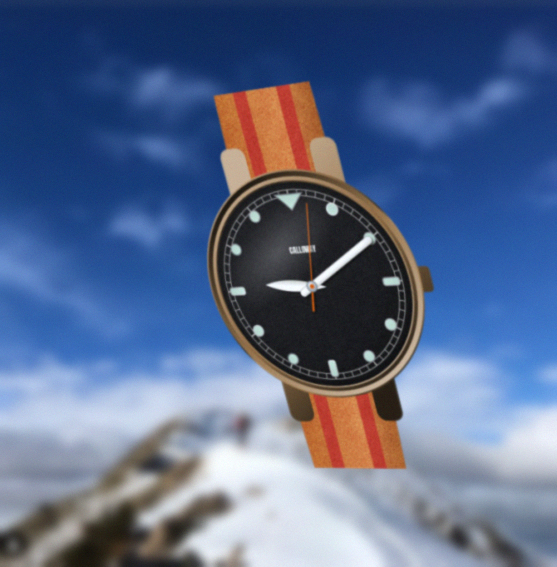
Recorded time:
9h10m02s
